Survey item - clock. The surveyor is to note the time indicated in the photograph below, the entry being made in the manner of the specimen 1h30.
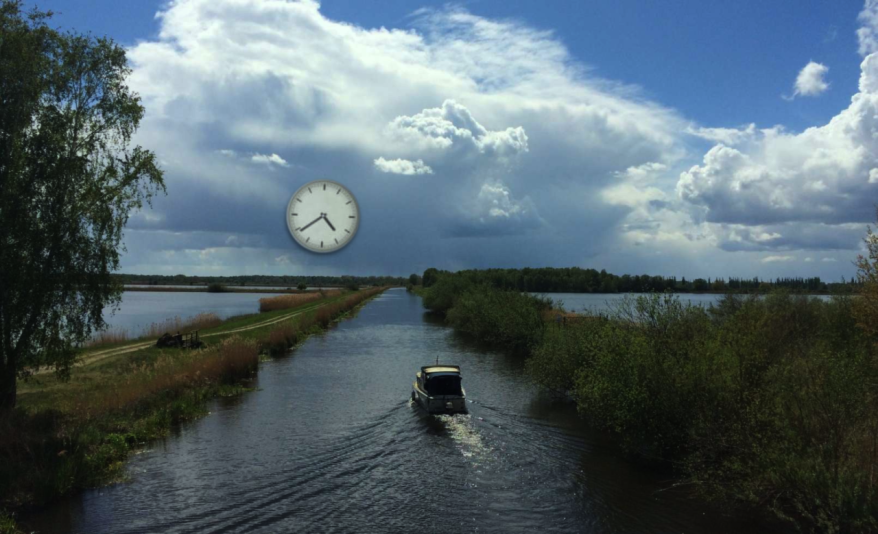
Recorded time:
4h39
